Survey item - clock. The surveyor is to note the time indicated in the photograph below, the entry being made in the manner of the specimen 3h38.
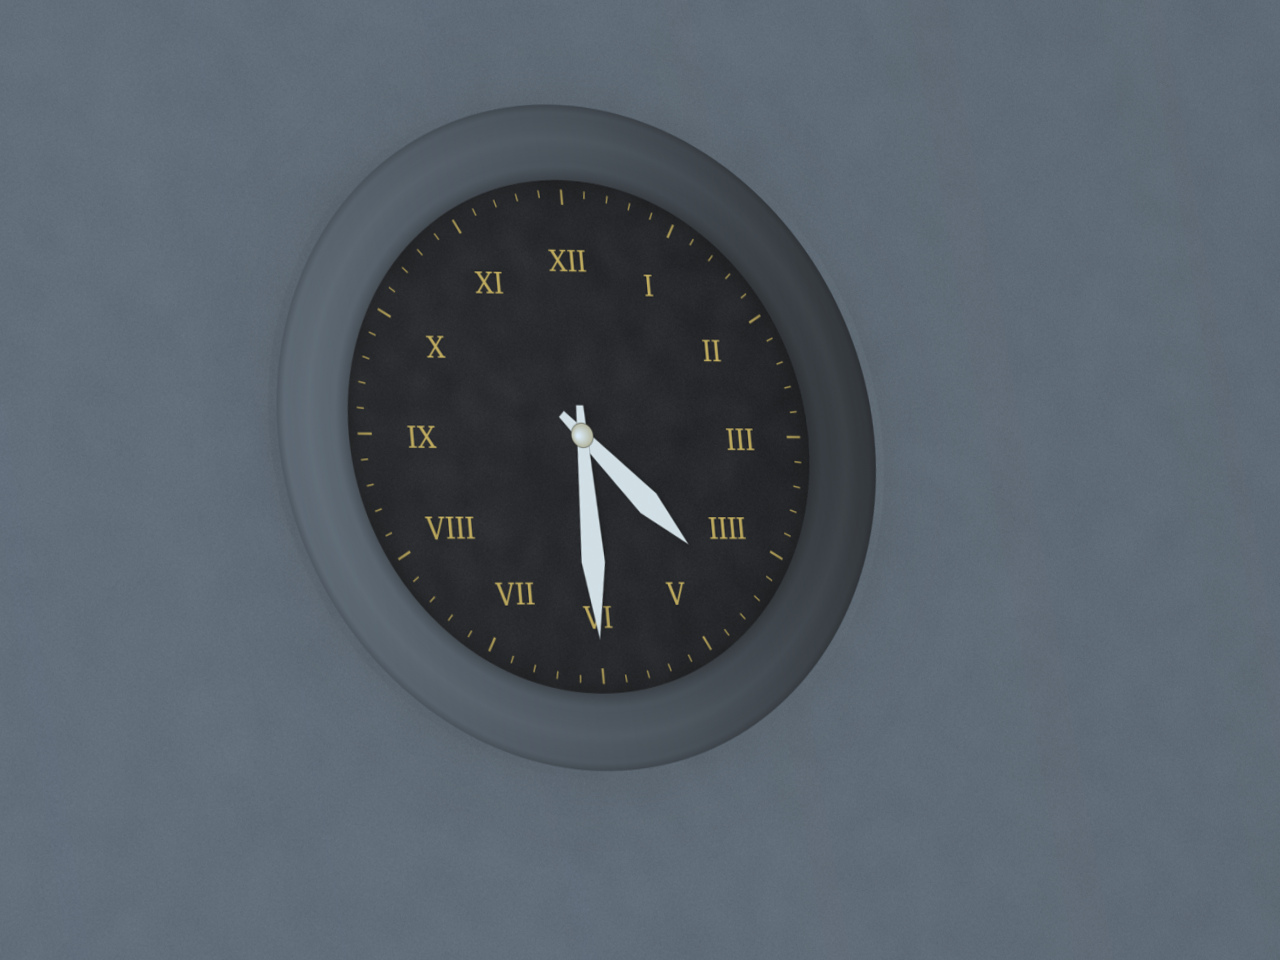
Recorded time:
4h30
